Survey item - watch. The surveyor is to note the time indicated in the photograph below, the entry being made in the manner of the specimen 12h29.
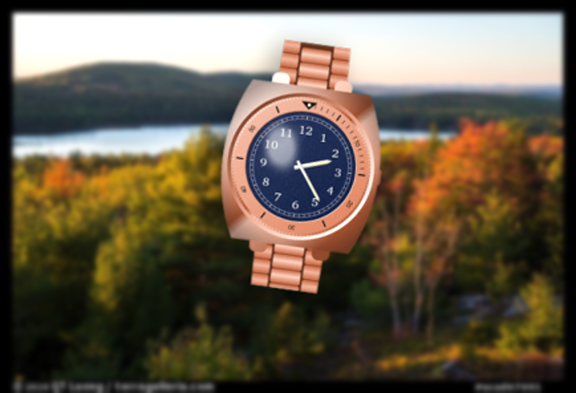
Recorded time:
2h24
